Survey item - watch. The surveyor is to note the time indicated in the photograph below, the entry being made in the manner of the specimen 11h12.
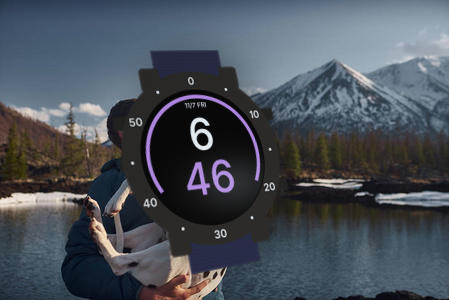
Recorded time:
6h46
